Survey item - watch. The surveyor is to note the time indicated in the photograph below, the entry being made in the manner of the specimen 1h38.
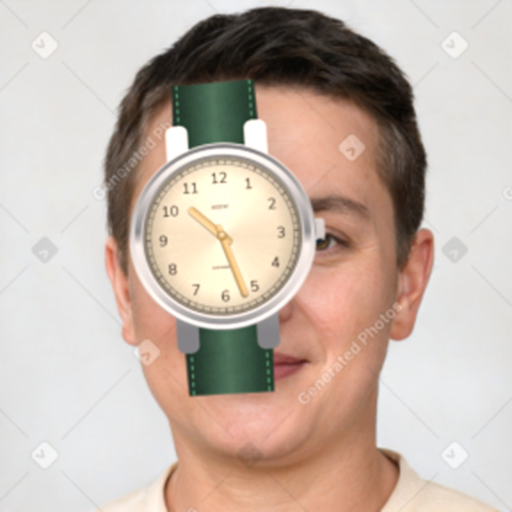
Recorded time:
10h27
